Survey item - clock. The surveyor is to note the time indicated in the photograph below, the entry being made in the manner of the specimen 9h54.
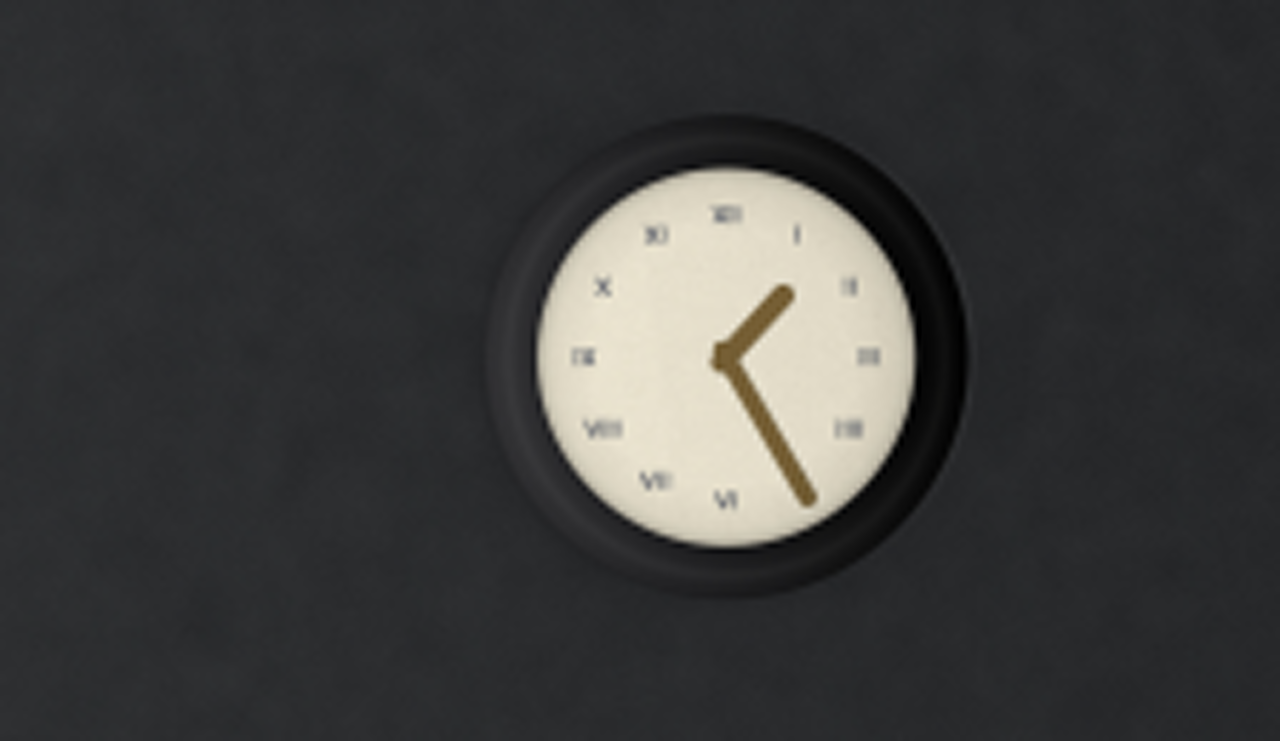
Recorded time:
1h25
